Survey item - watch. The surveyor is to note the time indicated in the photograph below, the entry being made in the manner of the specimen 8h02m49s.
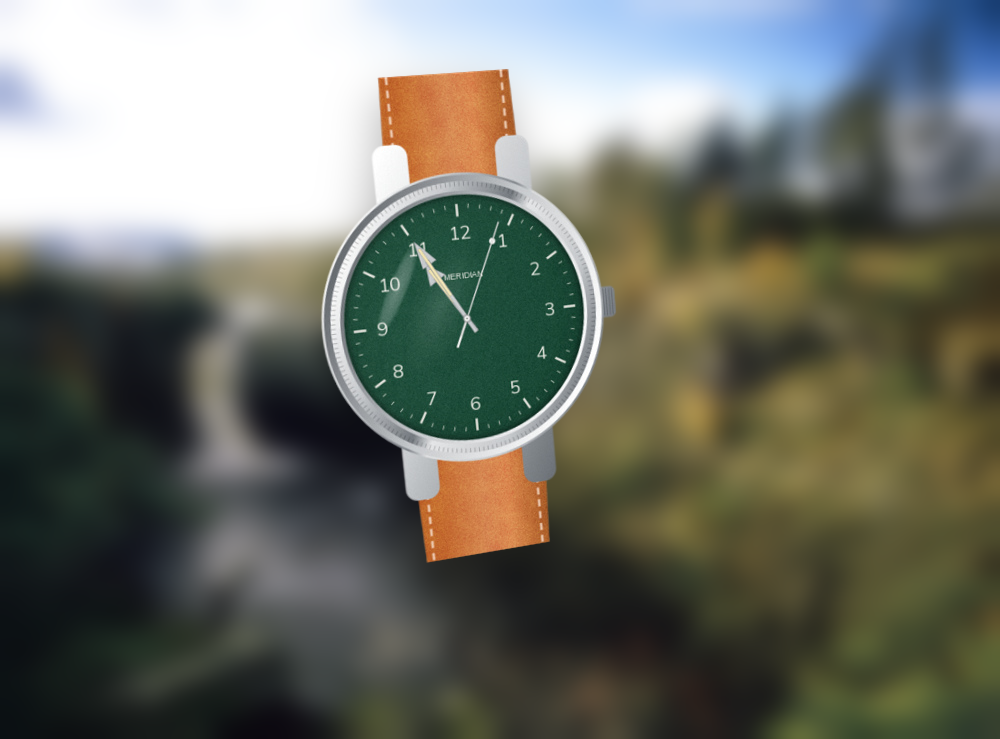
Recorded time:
10h55m04s
